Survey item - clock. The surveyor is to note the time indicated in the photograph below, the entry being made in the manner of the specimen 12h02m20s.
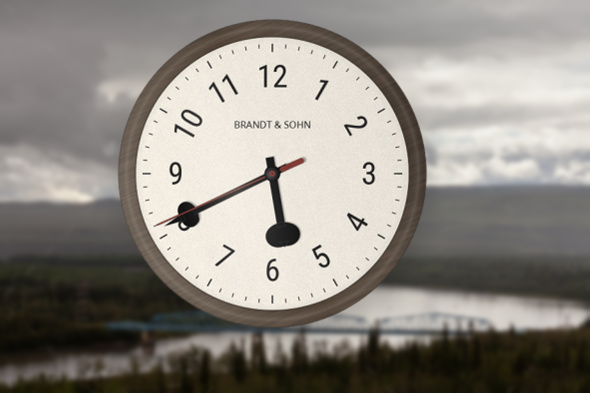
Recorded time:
5h40m41s
